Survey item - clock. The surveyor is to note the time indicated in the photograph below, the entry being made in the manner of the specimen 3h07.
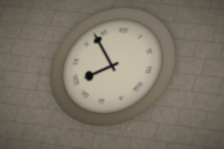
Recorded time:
7h53
